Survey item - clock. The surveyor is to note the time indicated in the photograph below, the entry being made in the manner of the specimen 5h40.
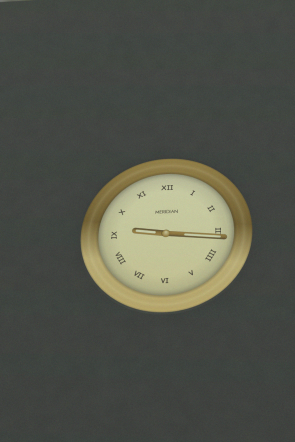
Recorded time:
9h16
